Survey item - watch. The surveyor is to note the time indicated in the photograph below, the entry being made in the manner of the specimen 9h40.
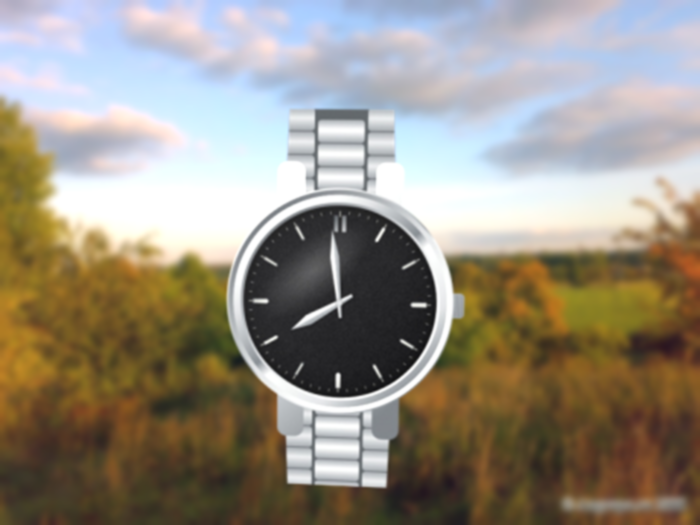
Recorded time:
7h59
